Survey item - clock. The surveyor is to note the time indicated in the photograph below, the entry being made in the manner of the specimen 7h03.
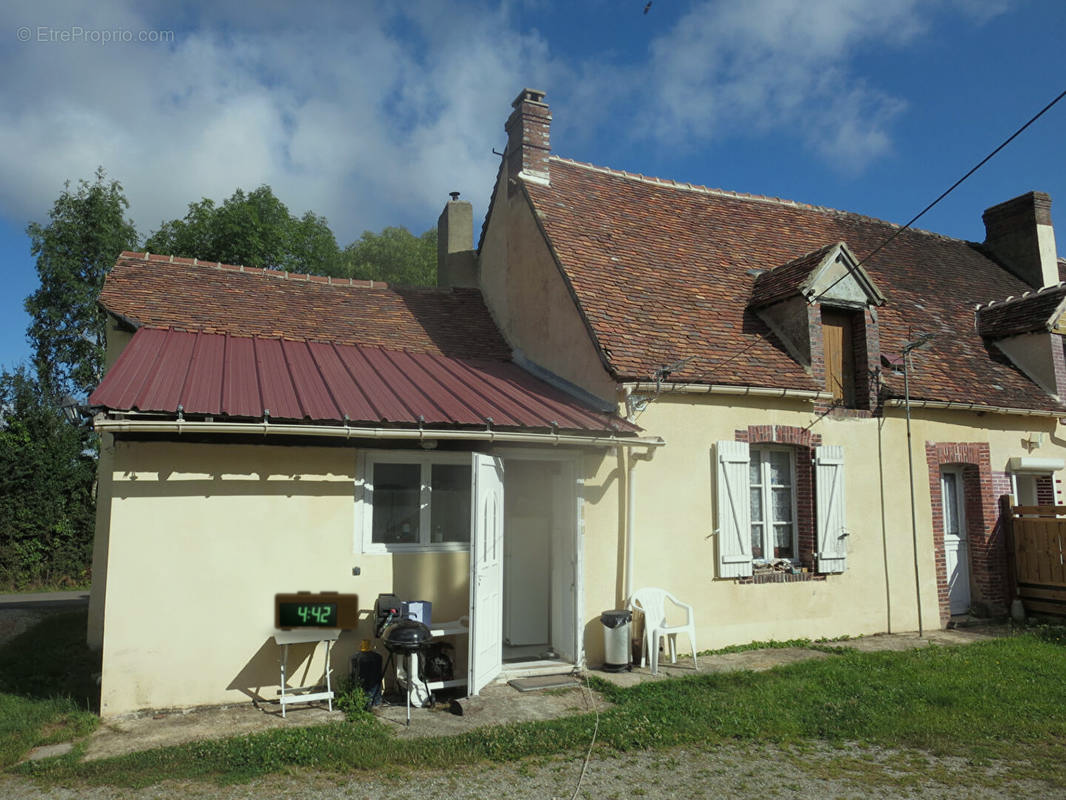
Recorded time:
4h42
